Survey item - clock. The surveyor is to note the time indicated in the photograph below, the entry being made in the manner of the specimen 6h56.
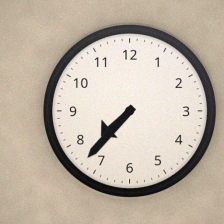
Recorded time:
7h37
